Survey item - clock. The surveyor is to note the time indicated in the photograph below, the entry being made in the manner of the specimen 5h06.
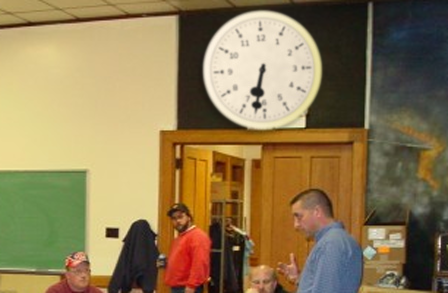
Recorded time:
6h32
